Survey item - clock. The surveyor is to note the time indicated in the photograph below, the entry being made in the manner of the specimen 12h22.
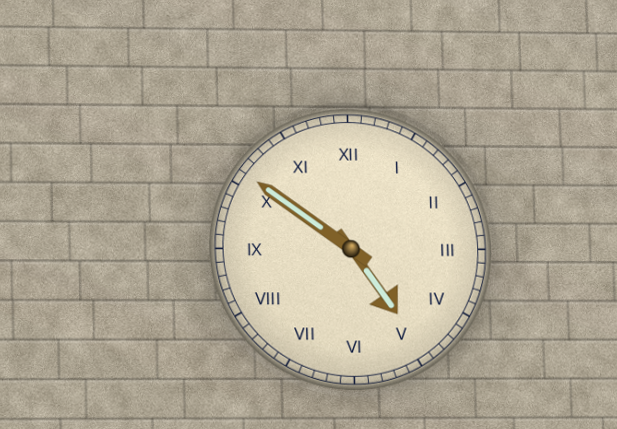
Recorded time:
4h51
